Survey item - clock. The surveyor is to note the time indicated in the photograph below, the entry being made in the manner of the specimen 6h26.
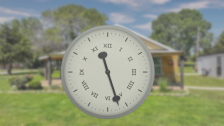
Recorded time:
11h27
